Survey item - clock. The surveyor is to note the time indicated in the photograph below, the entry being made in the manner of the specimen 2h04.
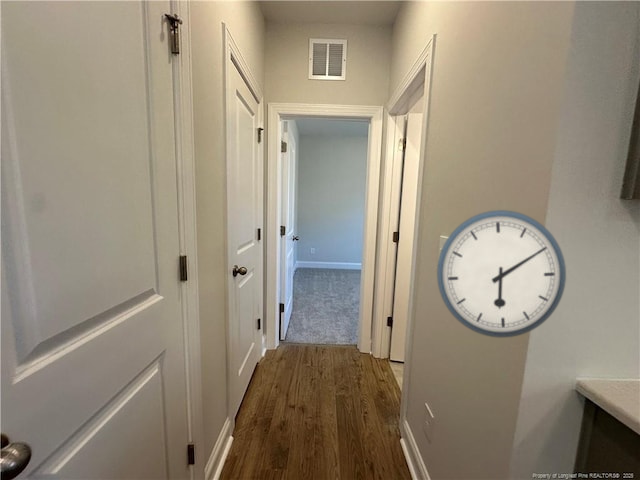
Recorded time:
6h10
